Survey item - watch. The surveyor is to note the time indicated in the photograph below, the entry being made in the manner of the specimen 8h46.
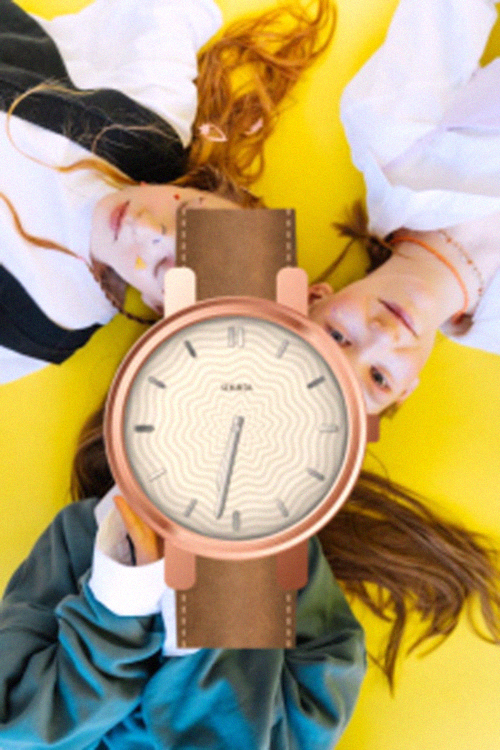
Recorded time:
6h32
